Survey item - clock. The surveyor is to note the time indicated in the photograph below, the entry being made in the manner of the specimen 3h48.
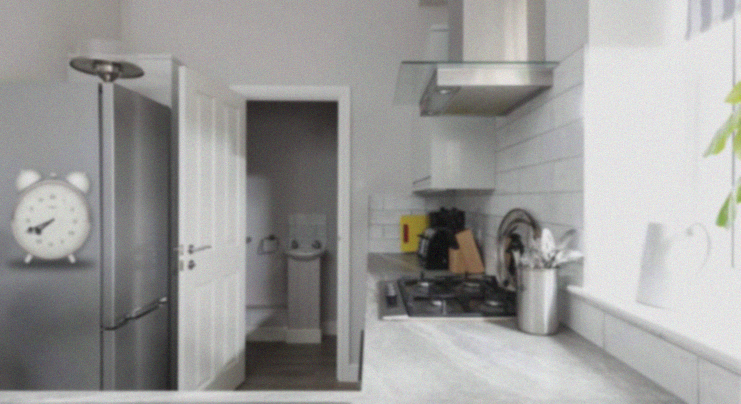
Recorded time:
7h41
